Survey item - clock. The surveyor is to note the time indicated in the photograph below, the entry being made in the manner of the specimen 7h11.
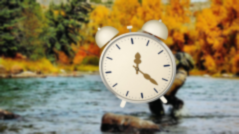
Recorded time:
12h23
